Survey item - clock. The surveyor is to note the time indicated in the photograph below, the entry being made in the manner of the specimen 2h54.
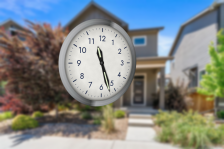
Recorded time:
11h27
